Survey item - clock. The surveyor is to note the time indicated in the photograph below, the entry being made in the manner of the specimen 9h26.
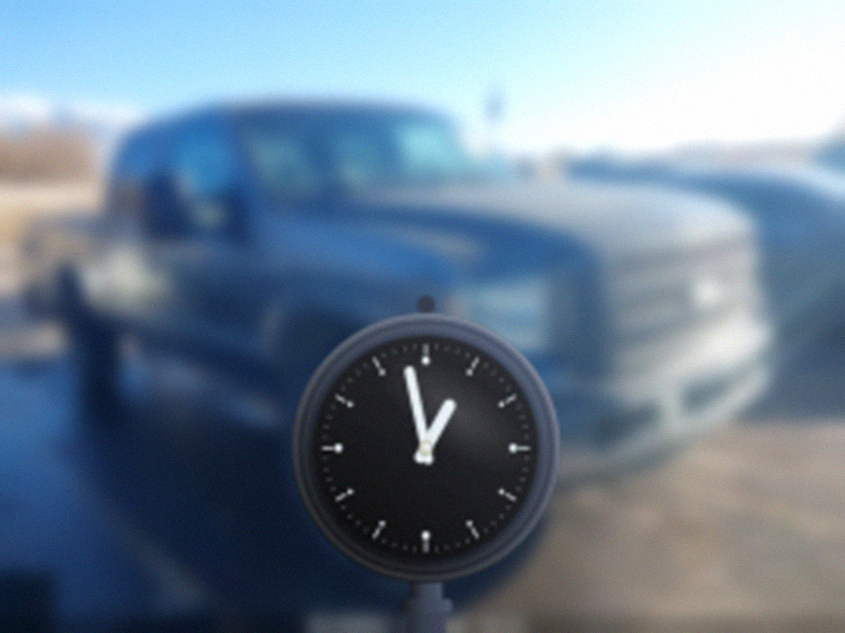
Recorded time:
12h58
